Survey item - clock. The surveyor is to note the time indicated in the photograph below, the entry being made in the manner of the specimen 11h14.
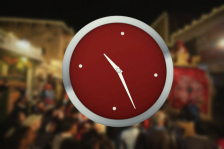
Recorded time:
10h25
